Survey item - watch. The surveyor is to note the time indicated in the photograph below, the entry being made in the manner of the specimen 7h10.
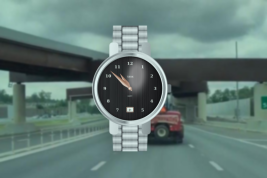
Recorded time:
10h52
